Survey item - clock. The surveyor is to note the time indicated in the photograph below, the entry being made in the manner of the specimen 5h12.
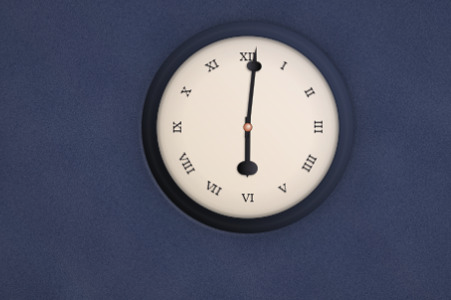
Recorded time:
6h01
